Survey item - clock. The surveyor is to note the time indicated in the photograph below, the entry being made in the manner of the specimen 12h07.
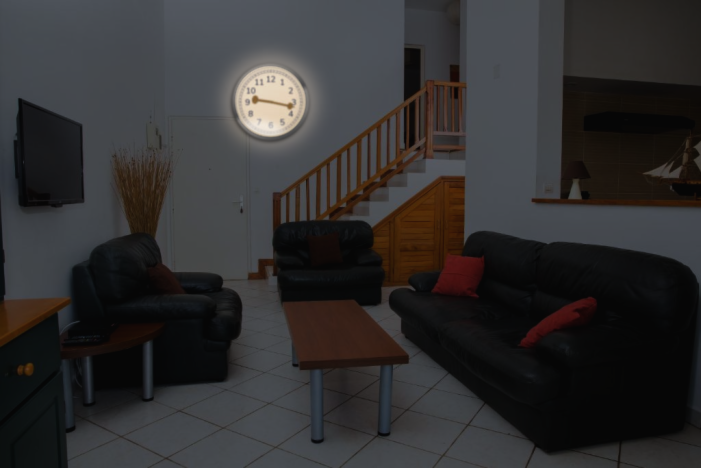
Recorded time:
9h17
